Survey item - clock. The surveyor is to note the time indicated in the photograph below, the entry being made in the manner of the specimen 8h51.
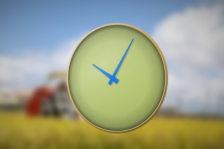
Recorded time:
10h05
